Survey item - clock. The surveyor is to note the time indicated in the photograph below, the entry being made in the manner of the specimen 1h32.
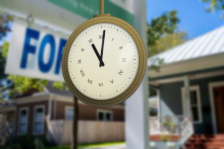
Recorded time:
11h01
